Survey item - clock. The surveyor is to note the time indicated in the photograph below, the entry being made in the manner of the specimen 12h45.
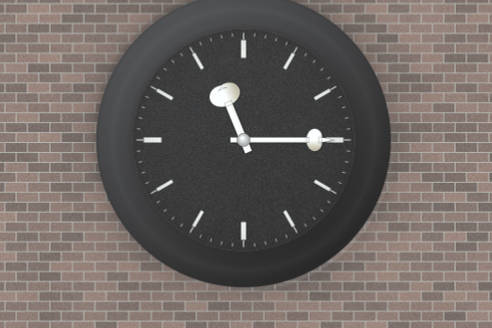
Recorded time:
11h15
